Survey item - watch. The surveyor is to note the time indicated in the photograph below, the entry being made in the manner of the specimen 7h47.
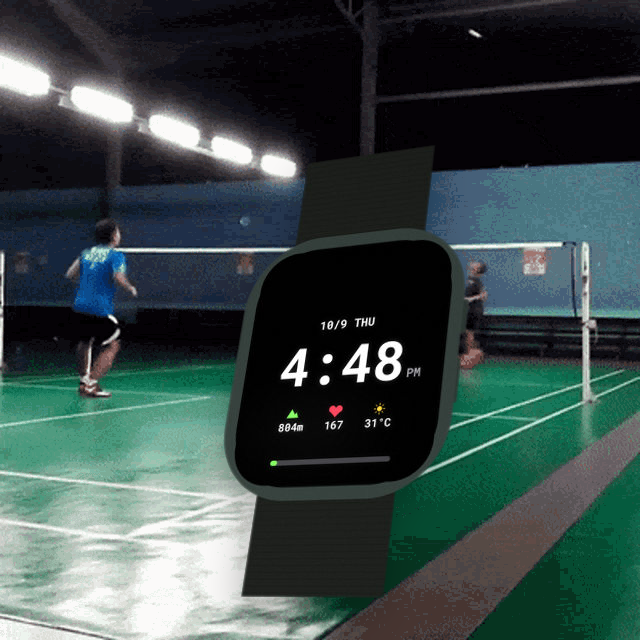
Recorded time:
4h48
